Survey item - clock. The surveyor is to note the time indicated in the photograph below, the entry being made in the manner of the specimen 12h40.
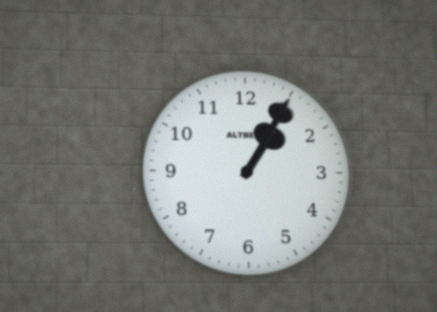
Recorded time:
1h05
